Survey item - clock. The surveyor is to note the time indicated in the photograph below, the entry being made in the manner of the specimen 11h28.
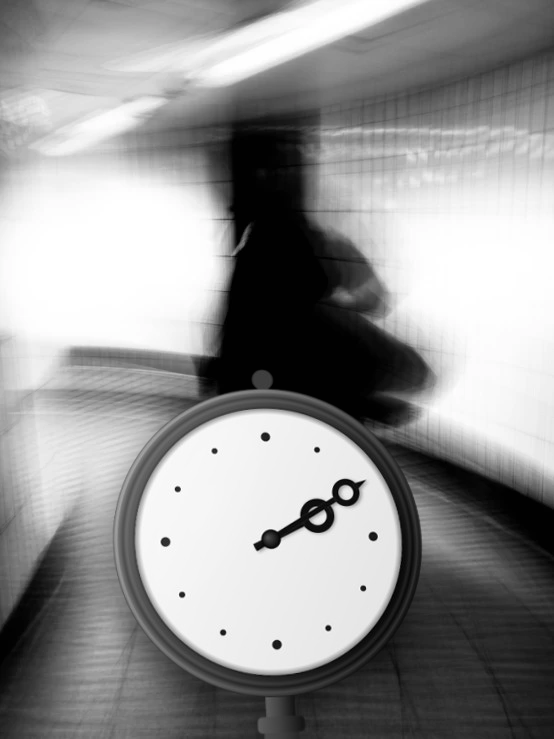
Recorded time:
2h10
